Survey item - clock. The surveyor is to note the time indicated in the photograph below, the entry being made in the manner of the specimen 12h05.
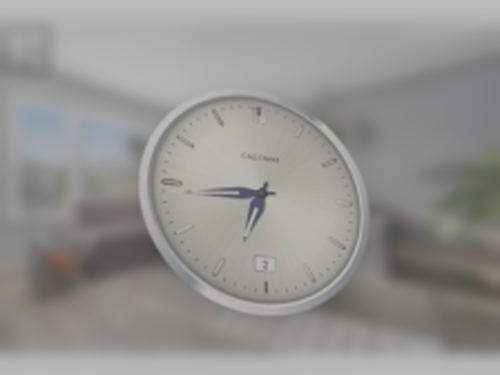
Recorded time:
6h44
